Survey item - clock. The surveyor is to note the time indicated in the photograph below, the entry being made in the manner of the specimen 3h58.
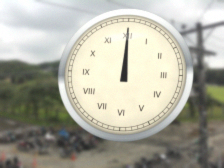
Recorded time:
12h00
